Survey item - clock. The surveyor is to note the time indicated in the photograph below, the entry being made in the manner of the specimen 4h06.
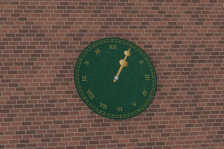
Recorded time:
1h05
